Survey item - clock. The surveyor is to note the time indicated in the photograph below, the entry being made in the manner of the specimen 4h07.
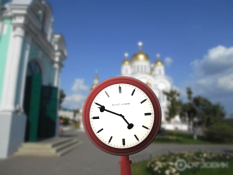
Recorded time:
4h49
